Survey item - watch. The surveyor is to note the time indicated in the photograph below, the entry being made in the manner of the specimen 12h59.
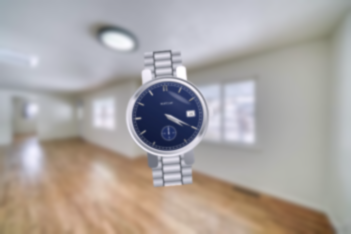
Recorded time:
4h20
